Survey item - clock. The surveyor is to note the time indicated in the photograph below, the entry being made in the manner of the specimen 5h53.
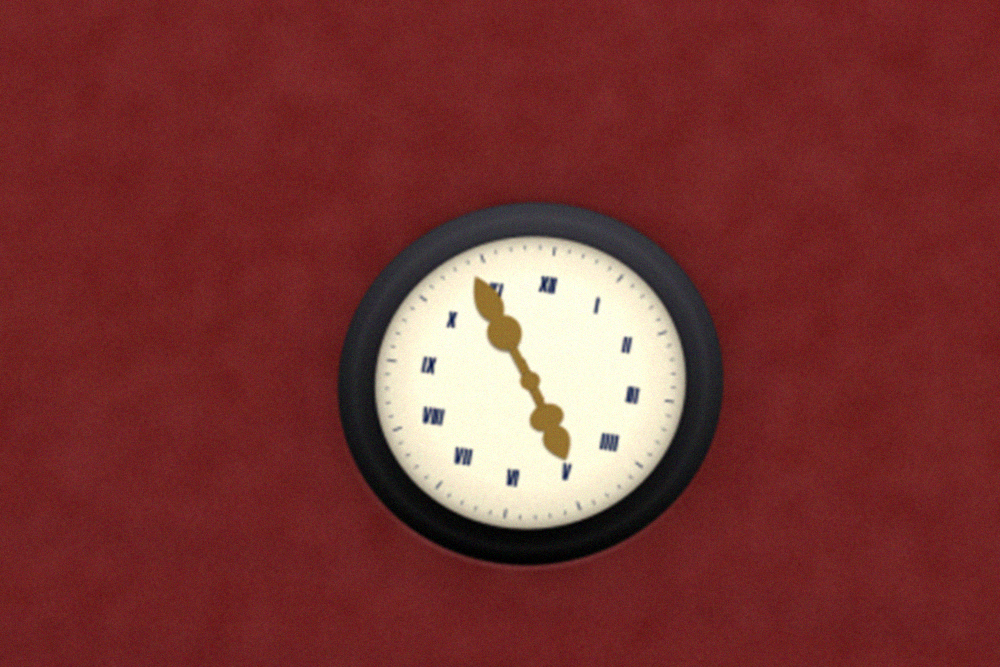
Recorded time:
4h54
